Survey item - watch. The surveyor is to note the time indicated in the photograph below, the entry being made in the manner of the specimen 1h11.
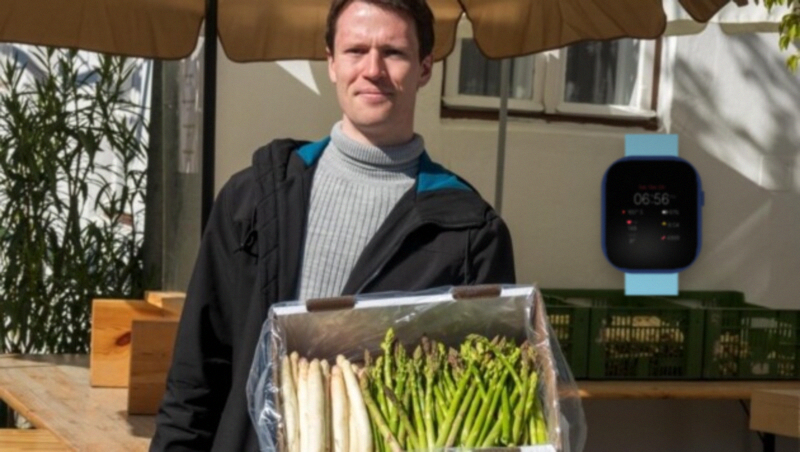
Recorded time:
6h56
